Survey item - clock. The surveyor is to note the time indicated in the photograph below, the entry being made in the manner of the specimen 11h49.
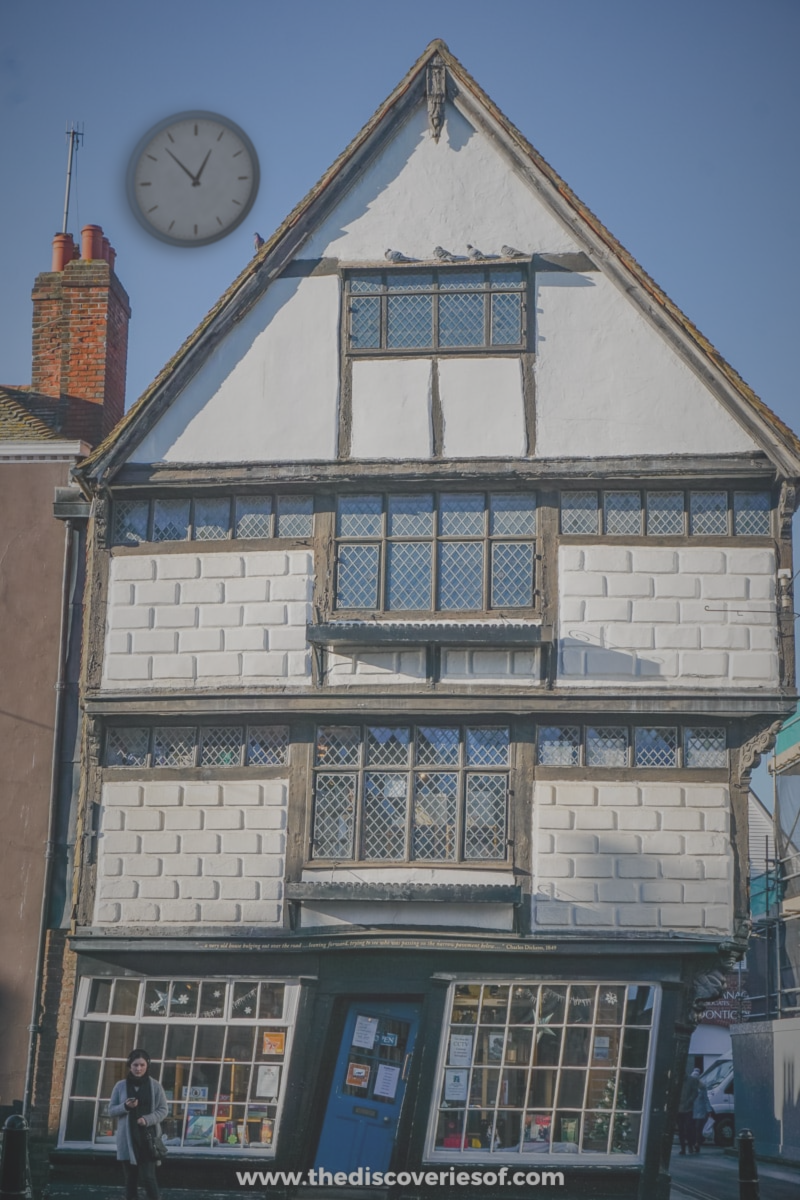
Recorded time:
12h53
